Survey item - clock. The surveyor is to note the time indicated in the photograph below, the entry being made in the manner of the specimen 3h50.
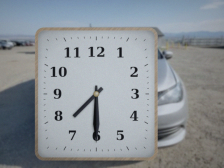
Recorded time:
7h30
